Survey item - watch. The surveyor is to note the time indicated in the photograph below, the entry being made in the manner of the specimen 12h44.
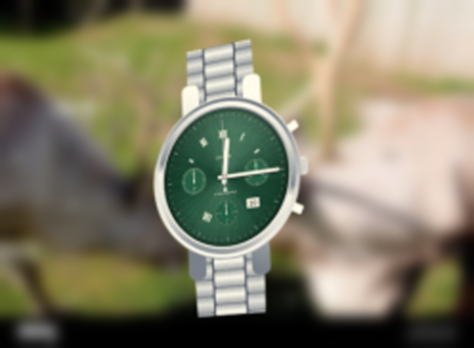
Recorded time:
12h15
